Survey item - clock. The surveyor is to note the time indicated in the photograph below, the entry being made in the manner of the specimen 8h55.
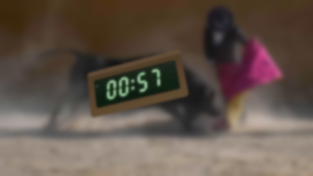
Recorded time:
0h57
